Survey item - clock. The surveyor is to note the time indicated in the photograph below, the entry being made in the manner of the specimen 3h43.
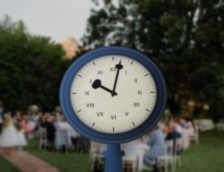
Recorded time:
10h02
